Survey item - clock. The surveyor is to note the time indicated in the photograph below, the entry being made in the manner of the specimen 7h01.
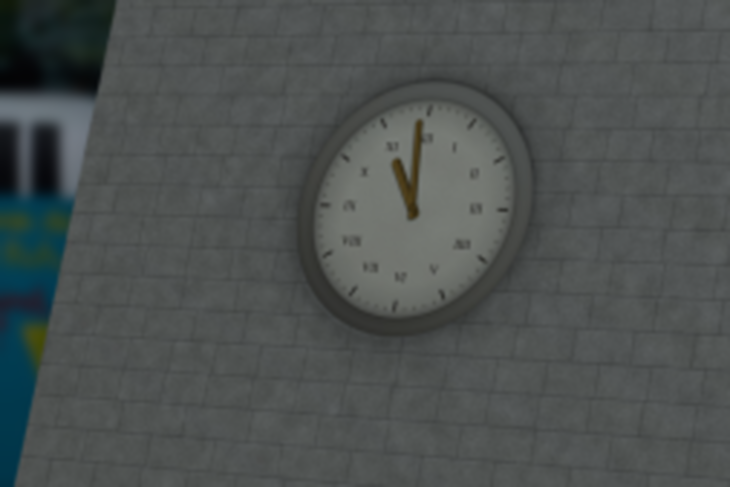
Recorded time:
10h59
